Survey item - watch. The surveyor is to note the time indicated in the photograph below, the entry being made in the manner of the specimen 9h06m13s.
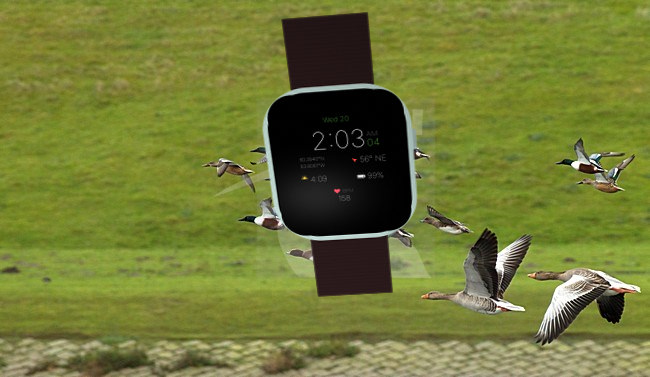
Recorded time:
2h03m04s
